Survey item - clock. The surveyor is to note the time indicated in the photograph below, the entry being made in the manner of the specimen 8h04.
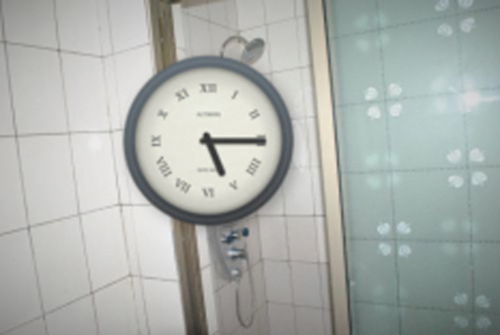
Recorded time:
5h15
